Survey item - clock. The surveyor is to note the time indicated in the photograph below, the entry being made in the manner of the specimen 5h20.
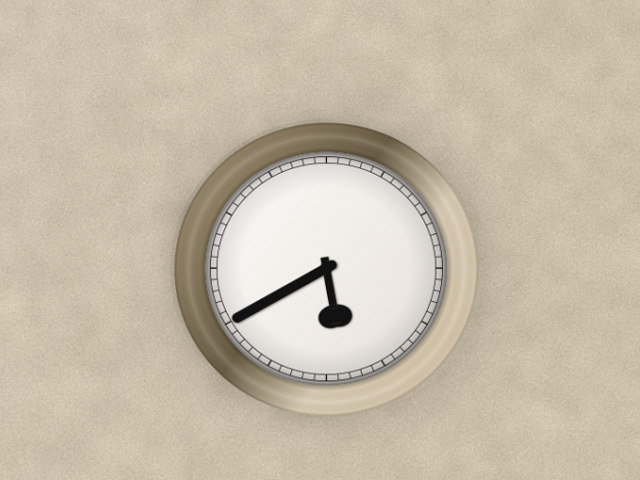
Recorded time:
5h40
